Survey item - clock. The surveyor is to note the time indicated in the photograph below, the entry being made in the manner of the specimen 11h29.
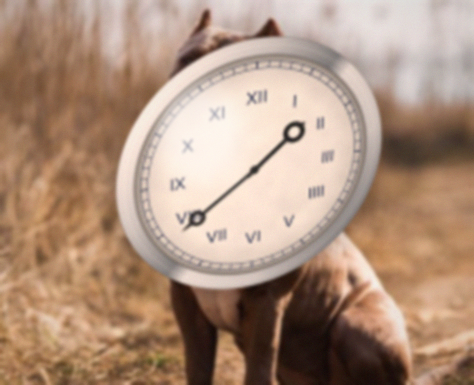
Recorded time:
1h39
